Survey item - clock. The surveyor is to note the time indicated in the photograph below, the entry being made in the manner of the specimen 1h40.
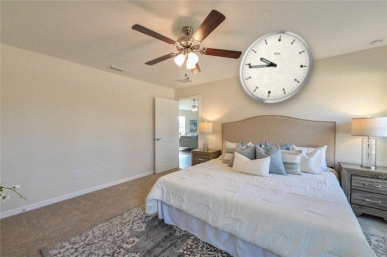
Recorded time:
9h44
